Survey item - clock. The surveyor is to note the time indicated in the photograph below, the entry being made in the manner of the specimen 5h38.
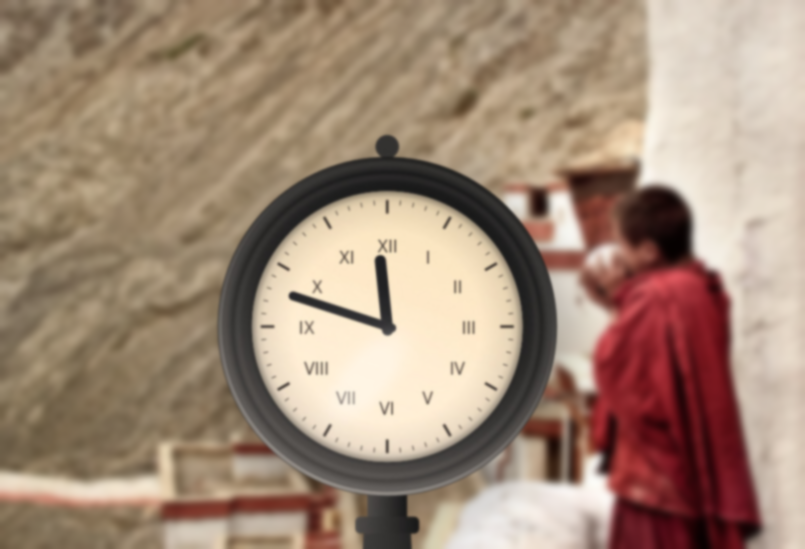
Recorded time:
11h48
